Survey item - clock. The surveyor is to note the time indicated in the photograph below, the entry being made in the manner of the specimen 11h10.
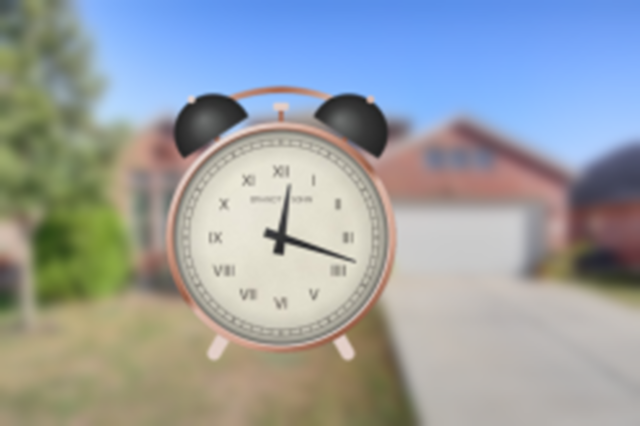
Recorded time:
12h18
